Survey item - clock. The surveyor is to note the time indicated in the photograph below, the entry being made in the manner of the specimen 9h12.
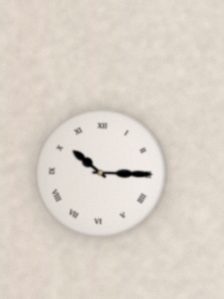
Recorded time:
10h15
